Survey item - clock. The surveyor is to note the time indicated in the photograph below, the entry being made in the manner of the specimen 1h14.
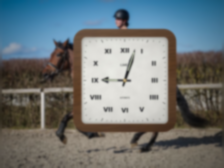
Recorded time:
9h03
